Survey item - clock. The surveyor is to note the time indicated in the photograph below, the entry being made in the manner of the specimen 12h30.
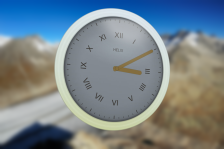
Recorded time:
3h10
